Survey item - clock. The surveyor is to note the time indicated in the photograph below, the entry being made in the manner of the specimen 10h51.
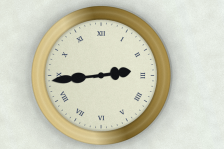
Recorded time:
2h44
